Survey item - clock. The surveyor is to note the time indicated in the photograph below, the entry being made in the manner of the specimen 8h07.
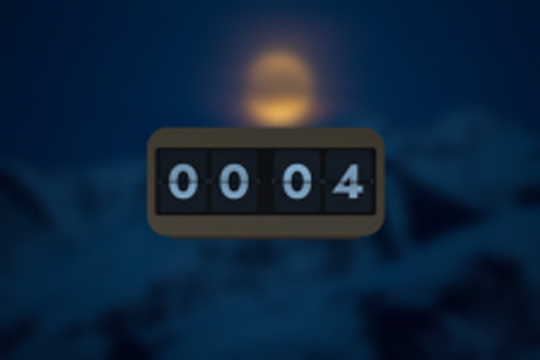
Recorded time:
0h04
